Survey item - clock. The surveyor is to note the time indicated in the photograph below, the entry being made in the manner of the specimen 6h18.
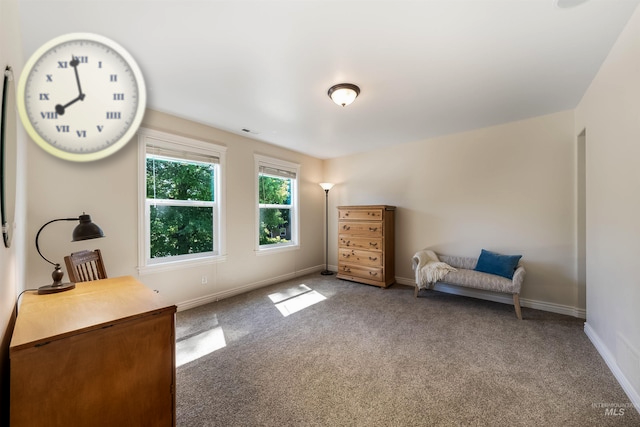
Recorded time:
7h58
